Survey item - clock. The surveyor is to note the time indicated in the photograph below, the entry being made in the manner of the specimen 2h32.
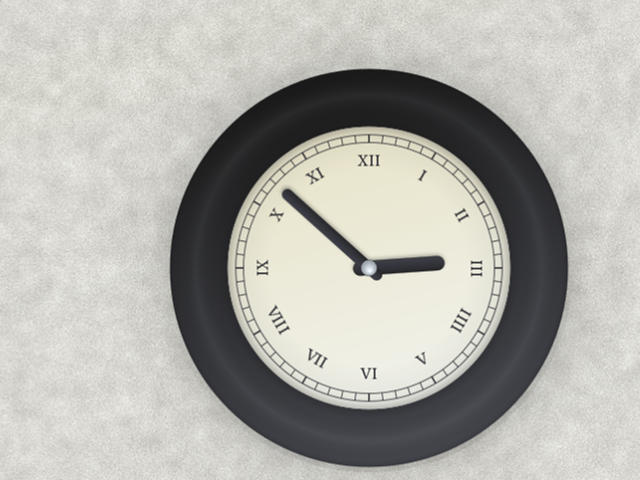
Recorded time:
2h52
